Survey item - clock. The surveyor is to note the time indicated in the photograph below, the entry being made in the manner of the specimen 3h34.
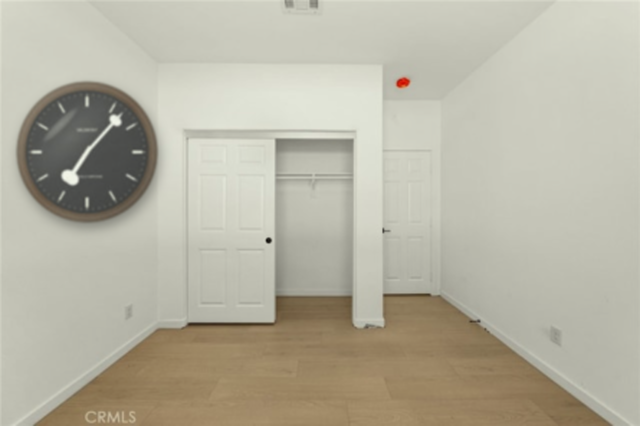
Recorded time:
7h07
